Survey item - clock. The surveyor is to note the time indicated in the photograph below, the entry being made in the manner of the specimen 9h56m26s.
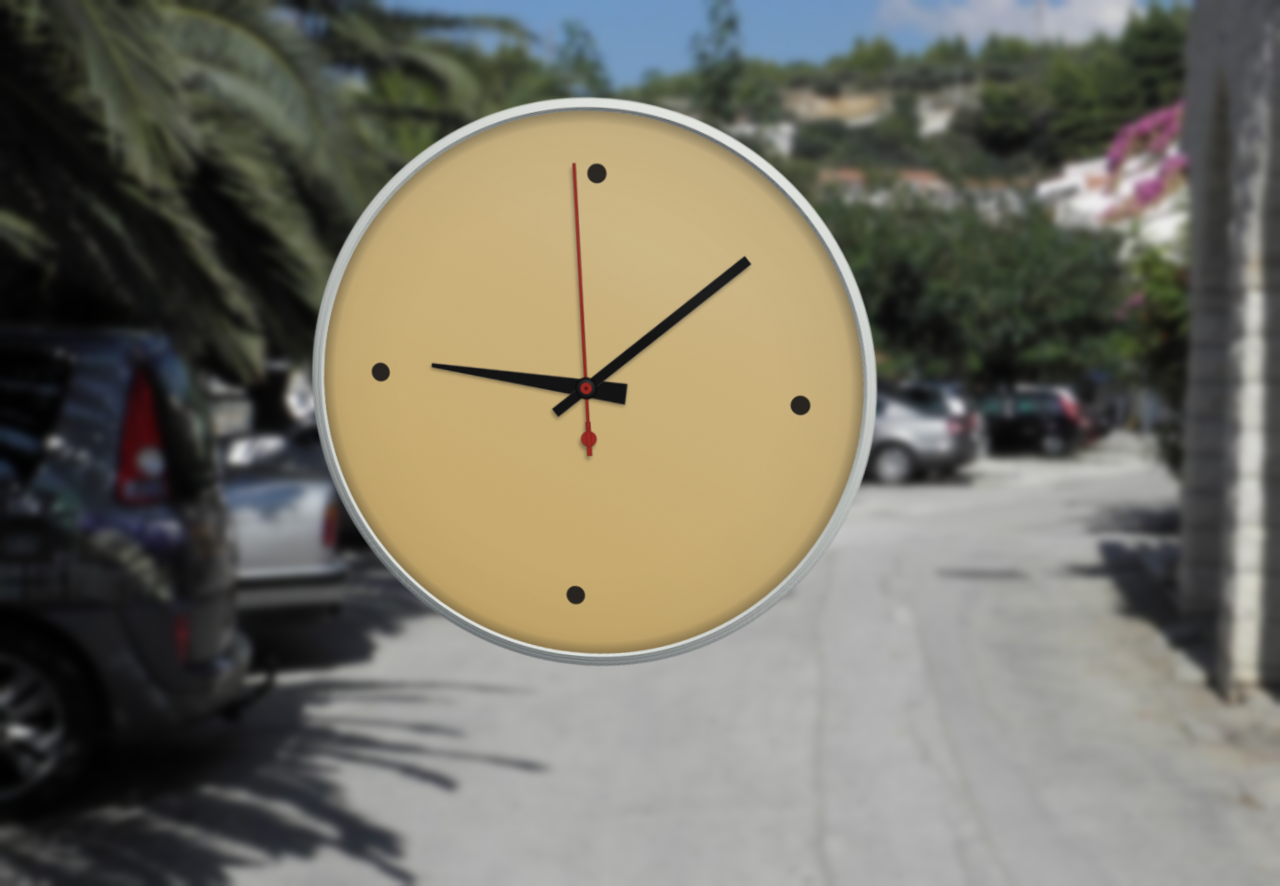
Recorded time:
9h07m59s
